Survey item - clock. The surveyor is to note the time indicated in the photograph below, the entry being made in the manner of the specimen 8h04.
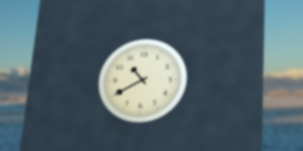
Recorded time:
10h40
